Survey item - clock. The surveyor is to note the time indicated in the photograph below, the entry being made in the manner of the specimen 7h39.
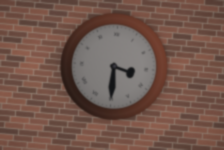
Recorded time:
3h30
